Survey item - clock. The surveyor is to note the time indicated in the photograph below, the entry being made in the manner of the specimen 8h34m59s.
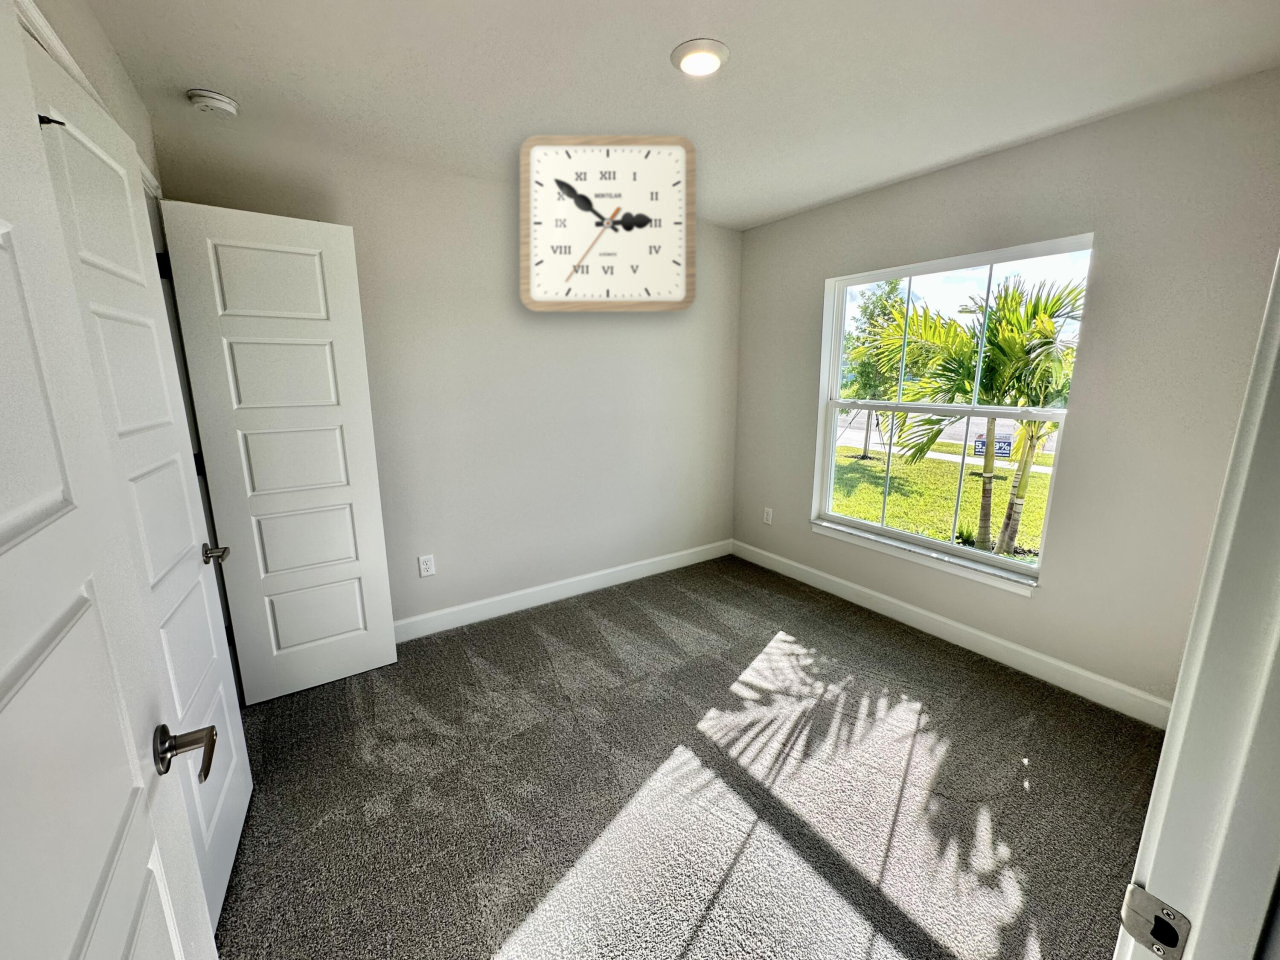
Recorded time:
2h51m36s
